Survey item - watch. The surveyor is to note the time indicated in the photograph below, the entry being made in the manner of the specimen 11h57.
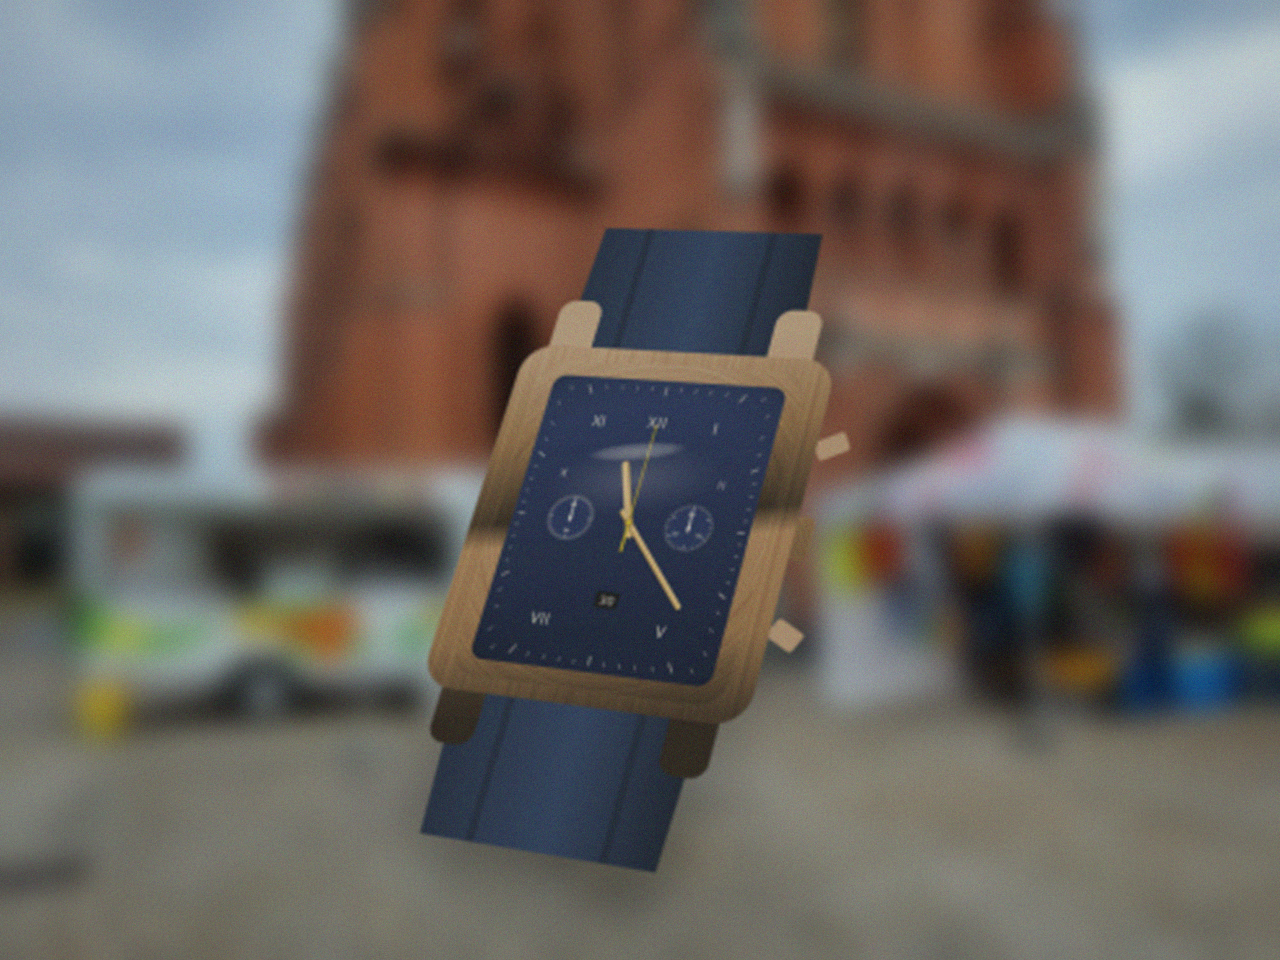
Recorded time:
11h23
